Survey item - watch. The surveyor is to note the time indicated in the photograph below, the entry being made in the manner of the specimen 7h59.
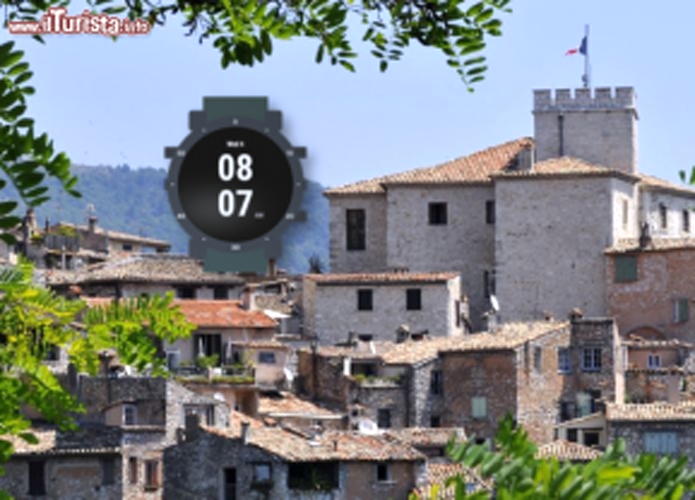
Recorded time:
8h07
